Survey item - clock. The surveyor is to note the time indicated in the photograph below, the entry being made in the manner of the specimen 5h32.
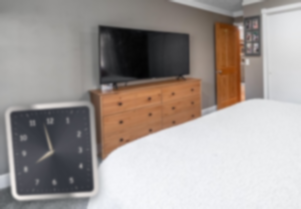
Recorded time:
7h58
